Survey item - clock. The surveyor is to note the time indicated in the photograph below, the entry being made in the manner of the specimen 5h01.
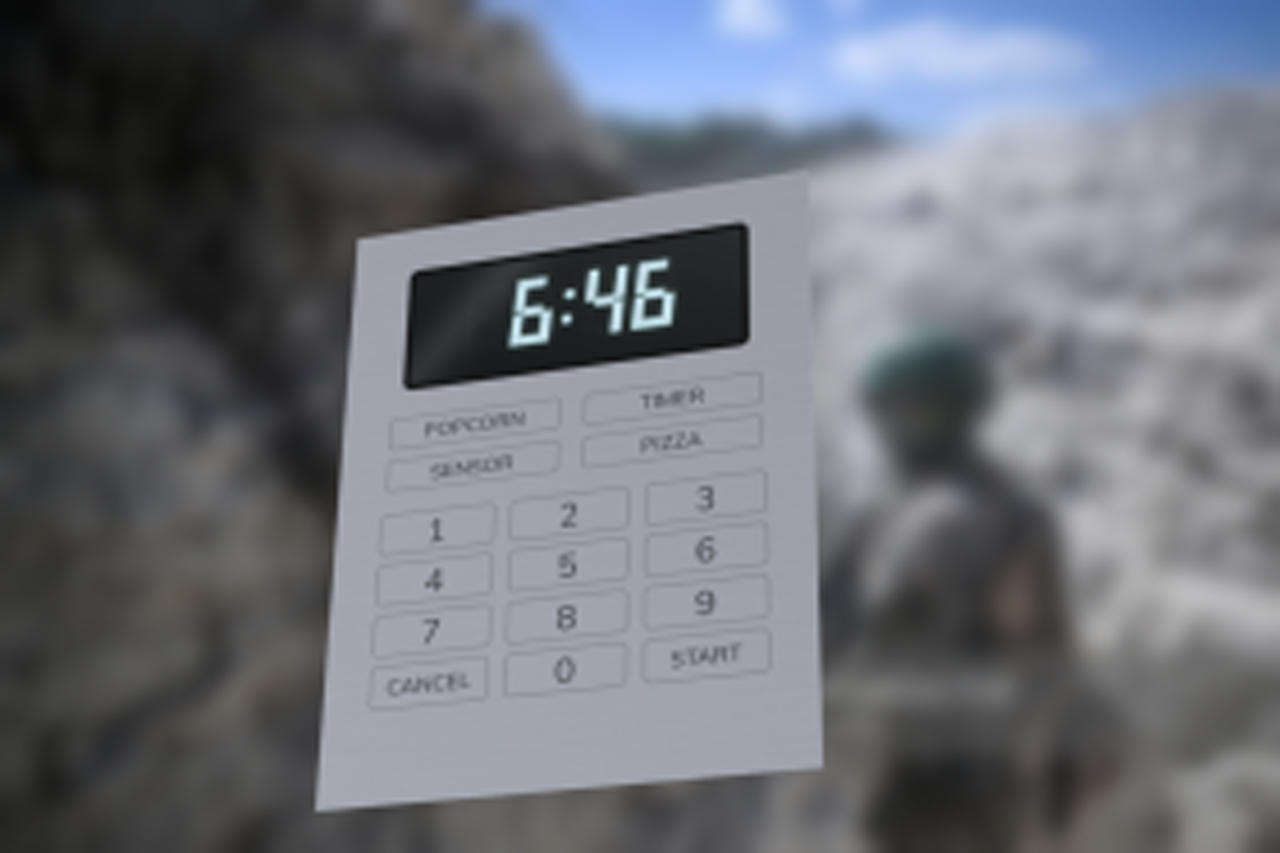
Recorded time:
6h46
